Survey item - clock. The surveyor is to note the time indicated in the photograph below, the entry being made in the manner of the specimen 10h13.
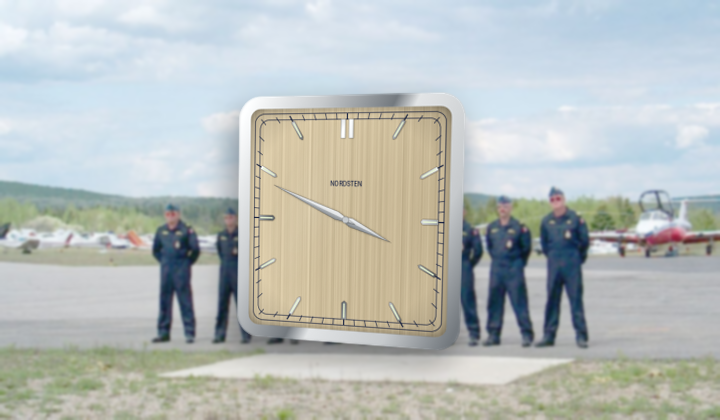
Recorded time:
3h49
